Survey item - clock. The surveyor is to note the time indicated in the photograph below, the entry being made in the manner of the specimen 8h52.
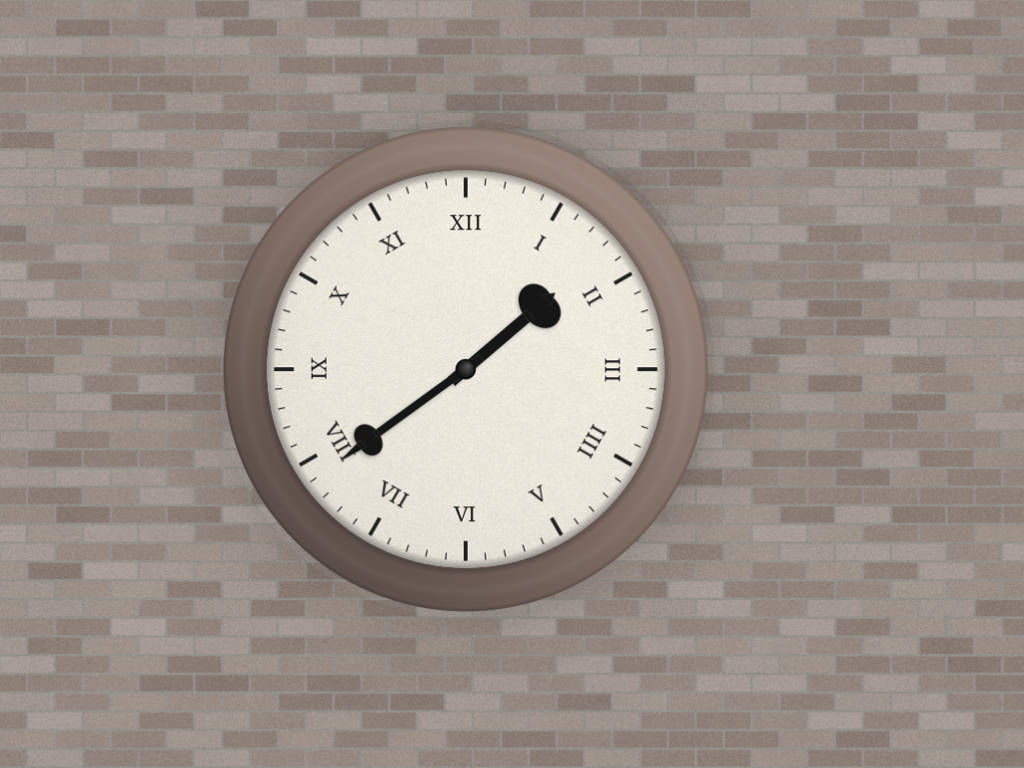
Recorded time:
1h39
